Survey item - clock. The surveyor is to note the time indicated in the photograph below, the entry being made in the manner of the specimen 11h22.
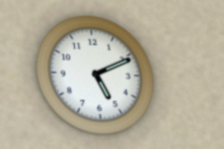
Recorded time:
5h11
